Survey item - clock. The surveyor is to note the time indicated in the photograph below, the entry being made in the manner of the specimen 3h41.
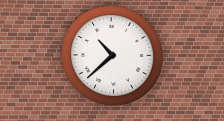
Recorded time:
10h38
